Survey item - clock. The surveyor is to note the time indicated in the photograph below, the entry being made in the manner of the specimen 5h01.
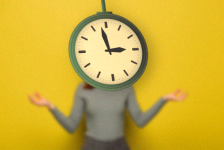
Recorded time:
2h58
